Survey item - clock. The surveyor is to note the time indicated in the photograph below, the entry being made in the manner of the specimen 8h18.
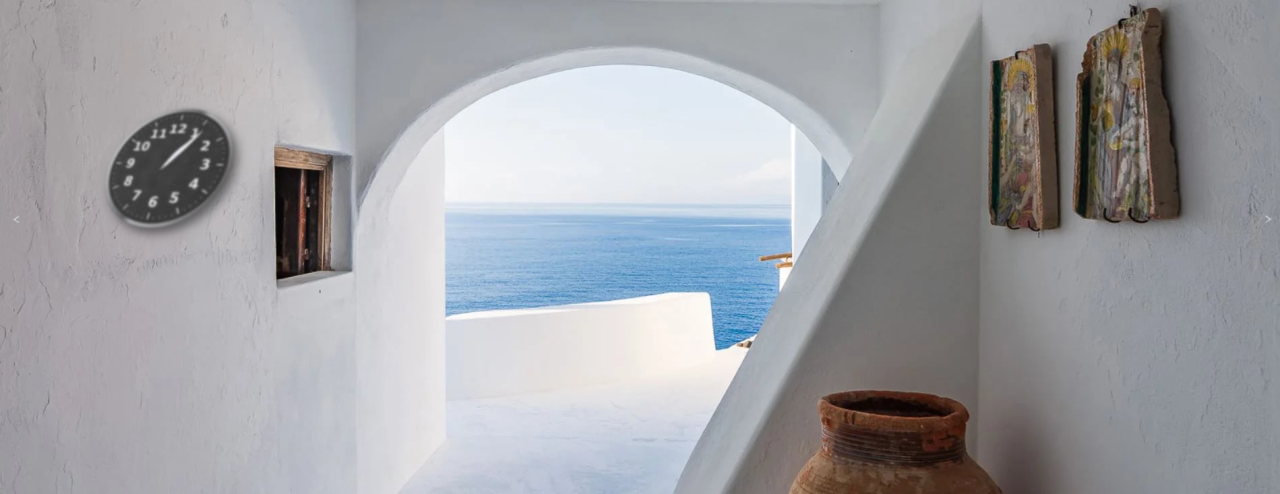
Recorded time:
1h06
